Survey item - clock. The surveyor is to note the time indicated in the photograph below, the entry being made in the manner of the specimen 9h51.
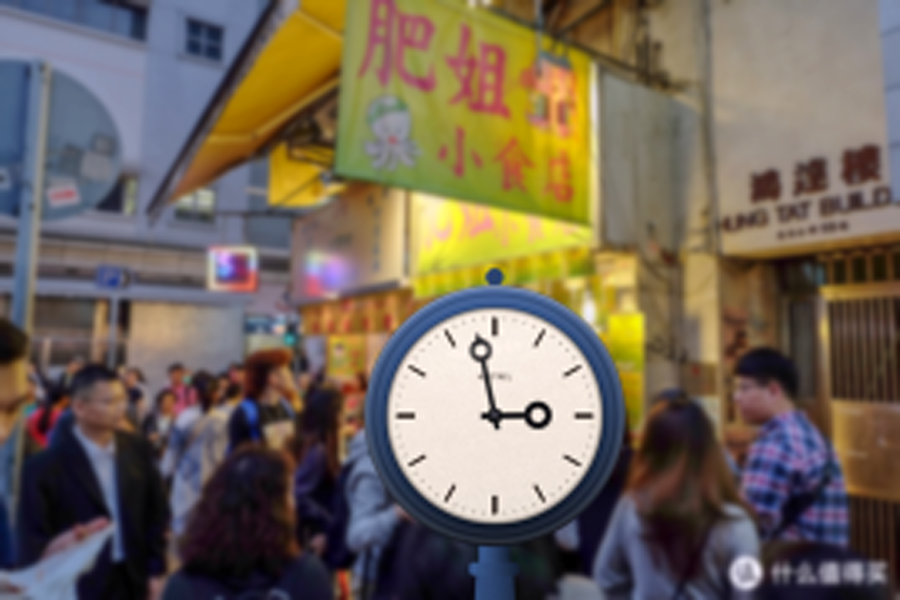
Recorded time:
2h58
